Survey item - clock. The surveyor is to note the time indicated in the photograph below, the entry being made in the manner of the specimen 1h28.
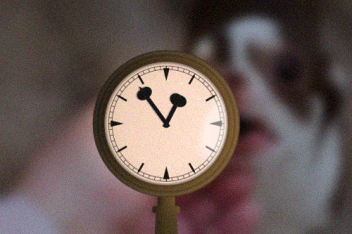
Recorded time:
12h54
